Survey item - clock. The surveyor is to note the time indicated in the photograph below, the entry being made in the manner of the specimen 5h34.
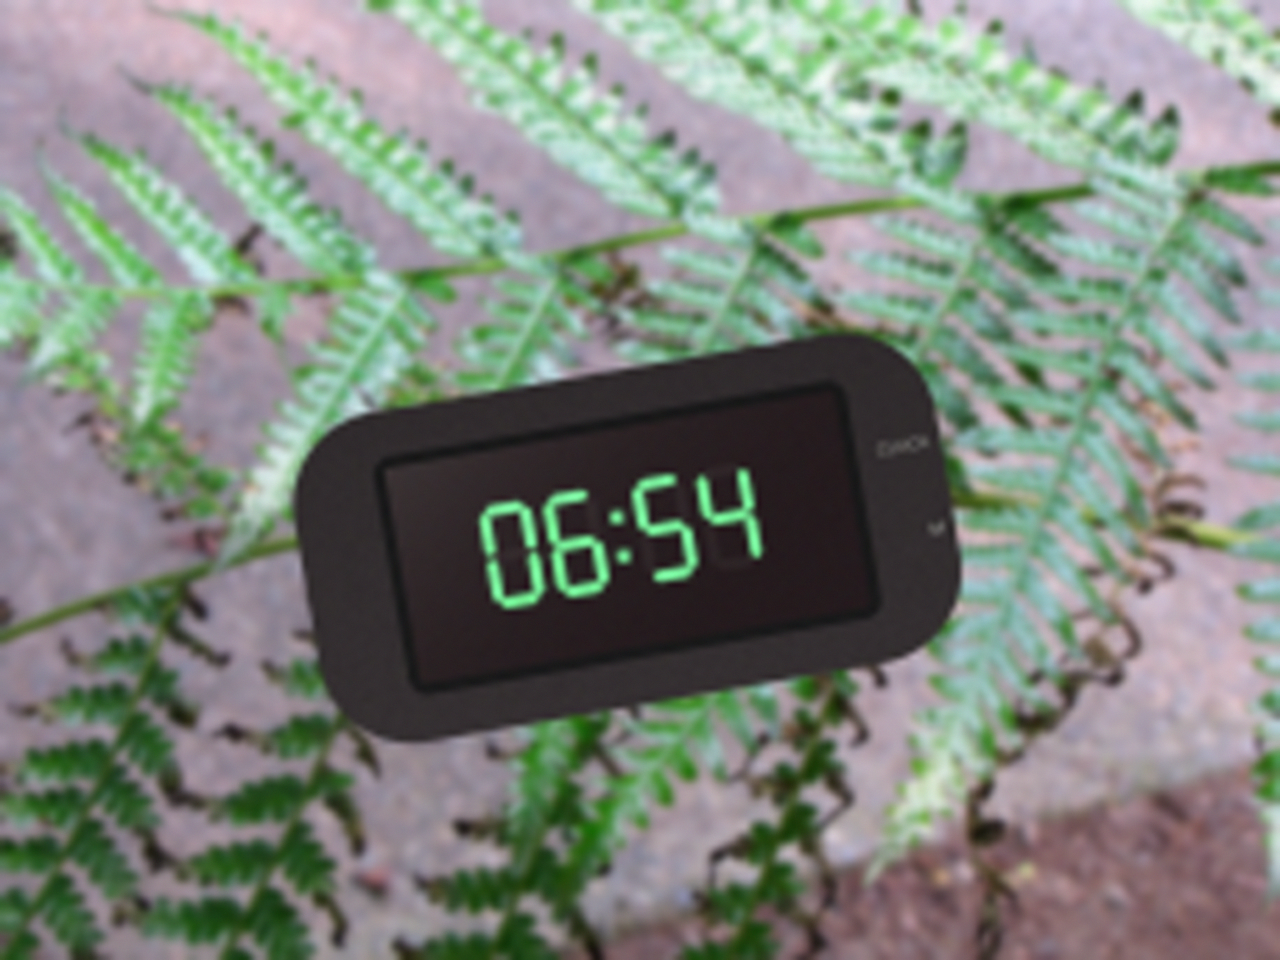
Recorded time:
6h54
